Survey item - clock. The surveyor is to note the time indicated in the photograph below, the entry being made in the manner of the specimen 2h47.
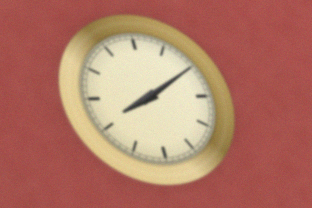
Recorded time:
8h10
